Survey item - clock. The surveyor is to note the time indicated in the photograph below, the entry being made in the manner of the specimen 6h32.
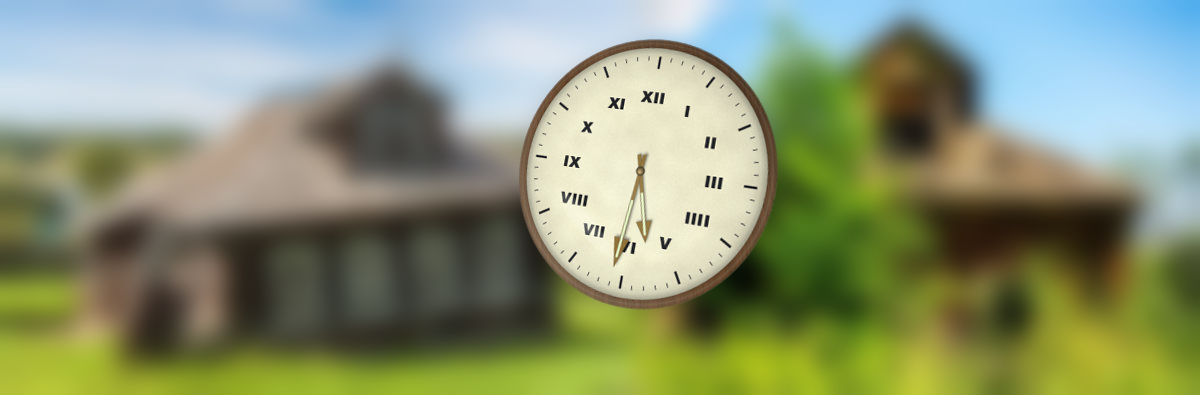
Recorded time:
5h31
